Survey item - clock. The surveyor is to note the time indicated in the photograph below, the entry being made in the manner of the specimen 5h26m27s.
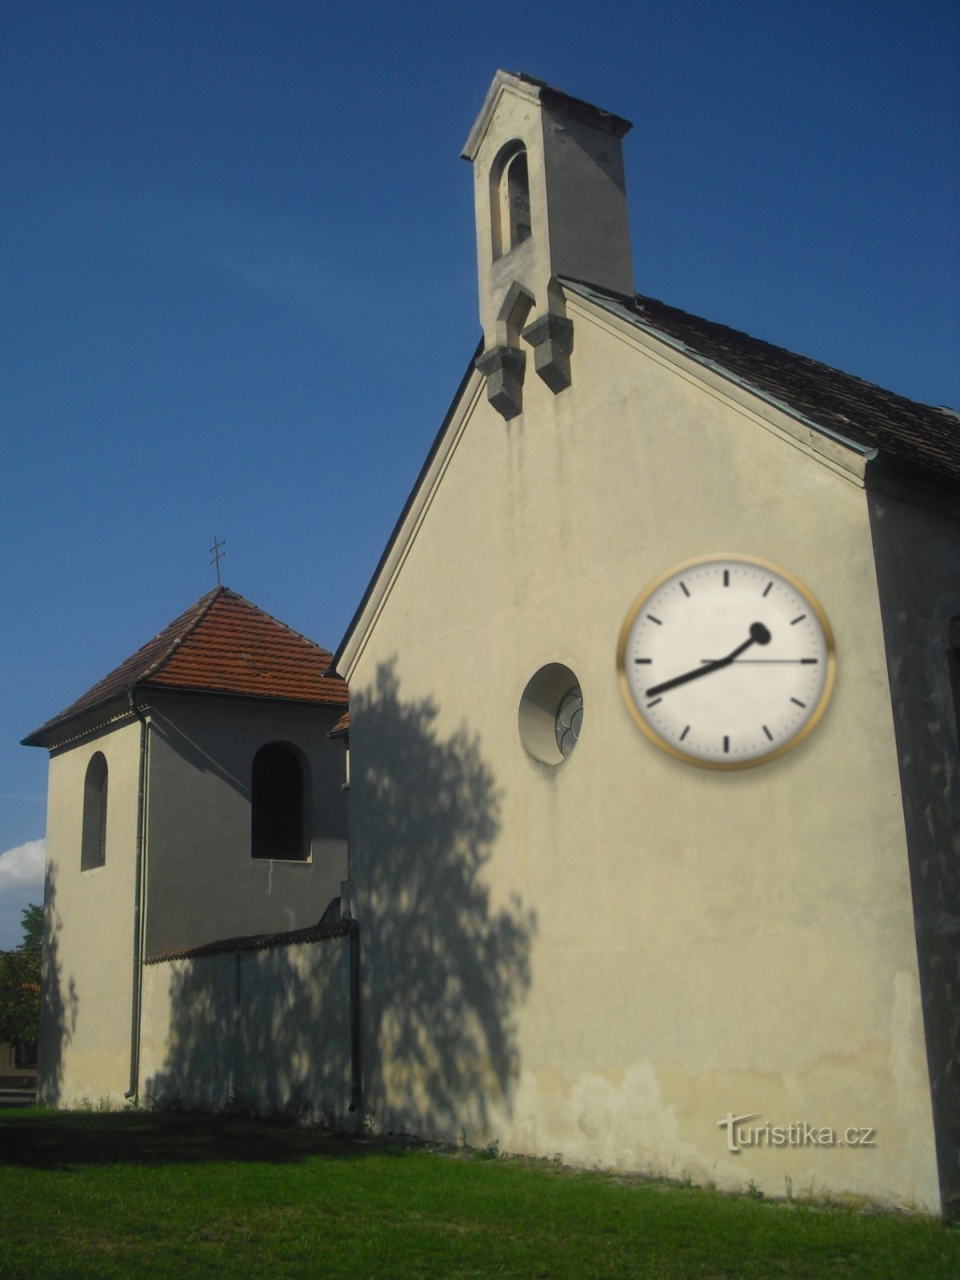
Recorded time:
1h41m15s
